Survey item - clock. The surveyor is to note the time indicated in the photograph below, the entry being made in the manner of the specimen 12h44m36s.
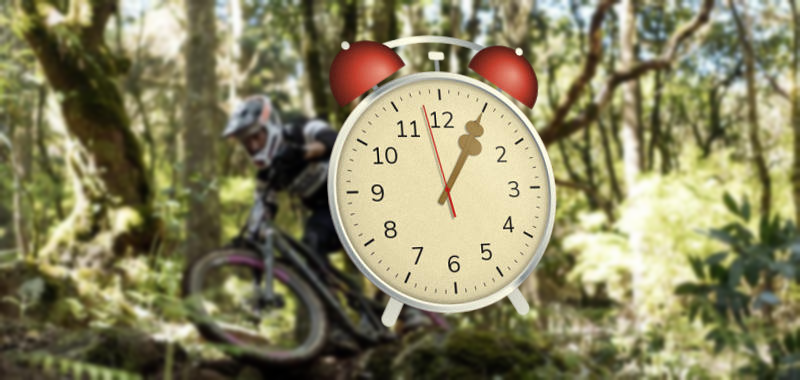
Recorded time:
1h04m58s
